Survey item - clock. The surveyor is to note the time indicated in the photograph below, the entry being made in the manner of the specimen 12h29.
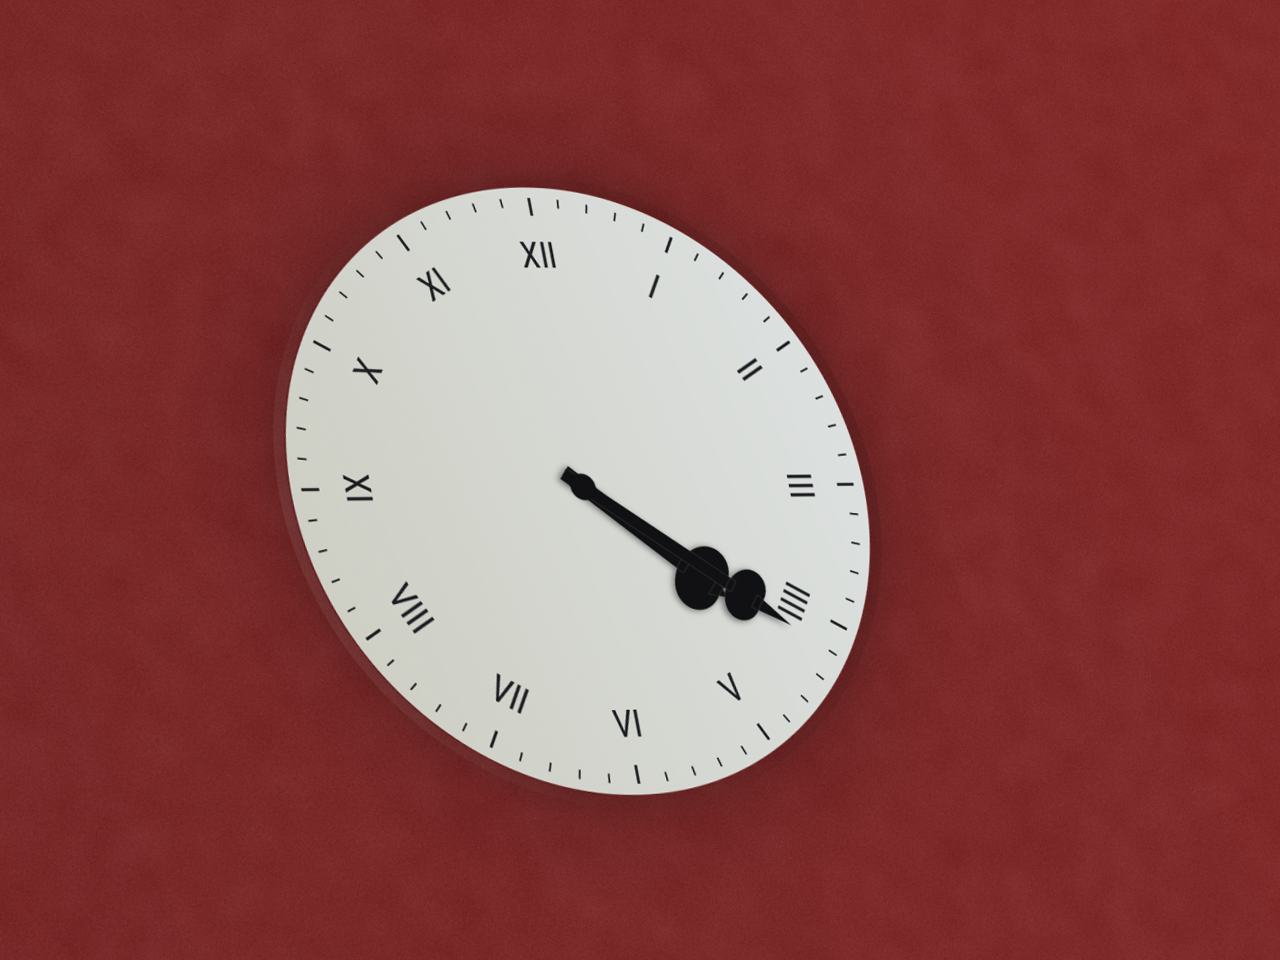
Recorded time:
4h21
